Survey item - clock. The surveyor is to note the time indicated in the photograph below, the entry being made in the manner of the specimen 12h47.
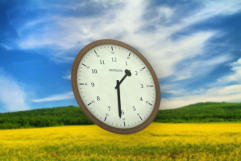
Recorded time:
1h31
